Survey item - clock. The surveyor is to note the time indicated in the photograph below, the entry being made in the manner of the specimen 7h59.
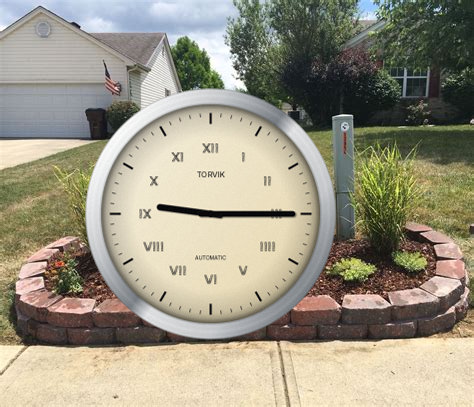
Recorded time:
9h15
